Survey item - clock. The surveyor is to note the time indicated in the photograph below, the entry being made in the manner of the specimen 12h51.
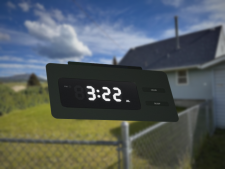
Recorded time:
3h22
